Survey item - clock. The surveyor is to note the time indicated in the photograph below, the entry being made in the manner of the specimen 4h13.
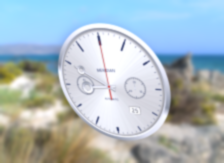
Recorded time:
8h50
